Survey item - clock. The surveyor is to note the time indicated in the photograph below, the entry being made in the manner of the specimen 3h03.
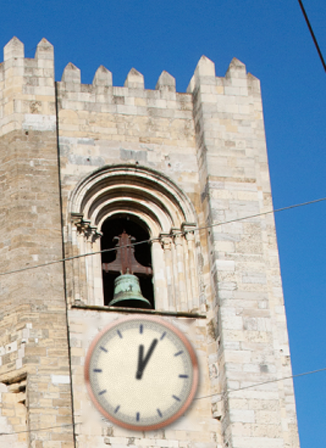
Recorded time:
12h04
